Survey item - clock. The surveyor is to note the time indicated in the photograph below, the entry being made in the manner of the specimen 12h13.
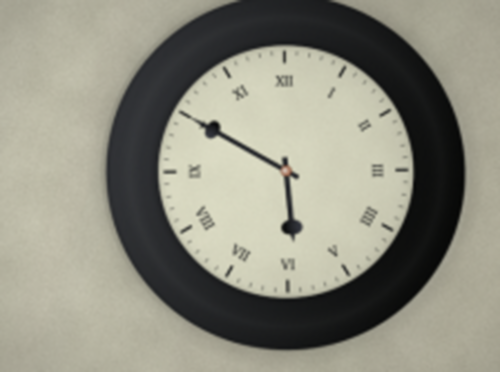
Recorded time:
5h50
